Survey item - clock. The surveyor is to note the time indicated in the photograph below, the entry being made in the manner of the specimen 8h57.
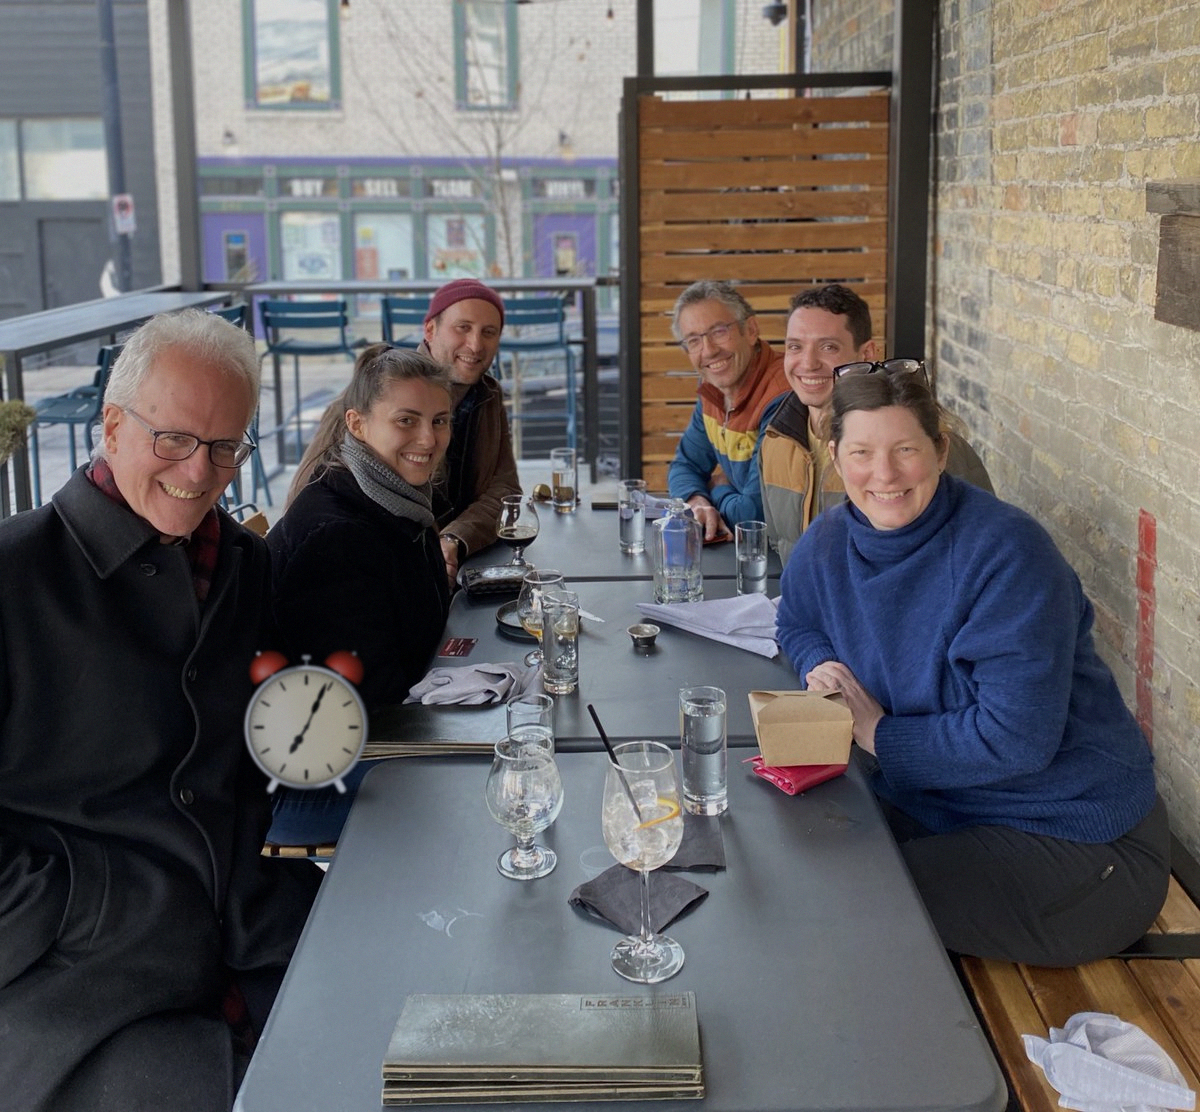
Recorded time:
7h04
